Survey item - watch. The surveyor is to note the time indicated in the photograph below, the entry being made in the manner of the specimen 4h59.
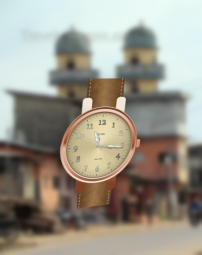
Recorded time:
11h16
